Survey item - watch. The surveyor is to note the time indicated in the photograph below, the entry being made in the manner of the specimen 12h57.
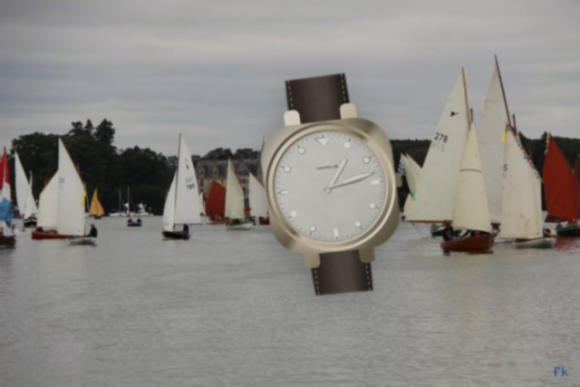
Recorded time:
1h13
